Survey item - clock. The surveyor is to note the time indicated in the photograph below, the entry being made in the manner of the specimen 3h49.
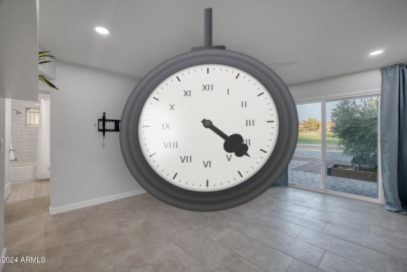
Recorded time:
4h22
